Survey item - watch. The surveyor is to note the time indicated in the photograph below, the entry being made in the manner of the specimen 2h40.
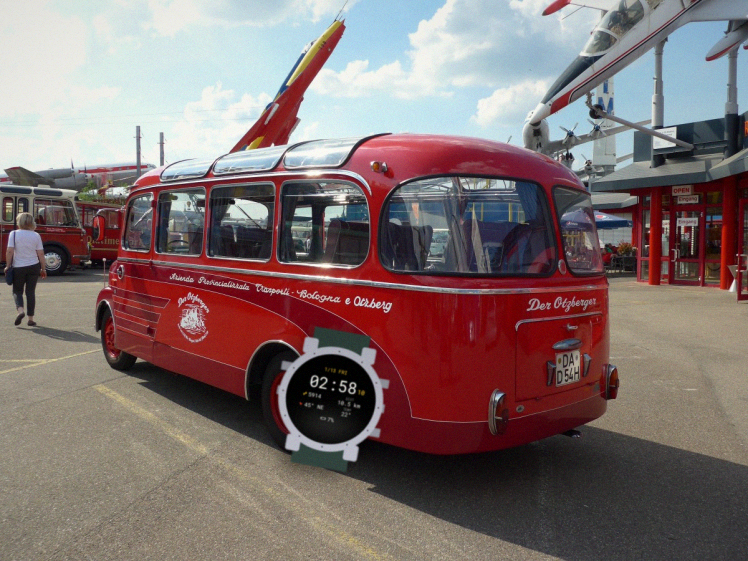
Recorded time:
2h58
